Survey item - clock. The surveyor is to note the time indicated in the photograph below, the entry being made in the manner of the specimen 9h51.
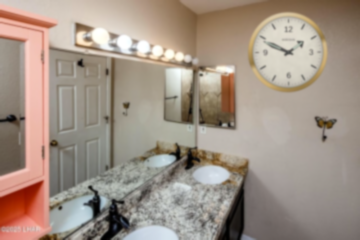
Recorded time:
1h49
